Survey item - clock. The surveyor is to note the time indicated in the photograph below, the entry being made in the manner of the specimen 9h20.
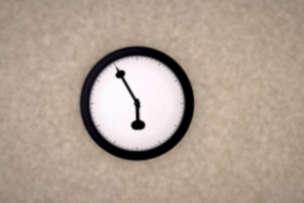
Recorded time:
5h55
